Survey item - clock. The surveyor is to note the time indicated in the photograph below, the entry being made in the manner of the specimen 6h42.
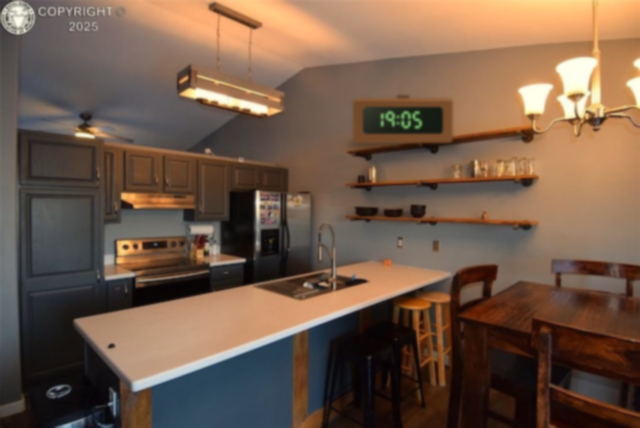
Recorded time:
19h05
